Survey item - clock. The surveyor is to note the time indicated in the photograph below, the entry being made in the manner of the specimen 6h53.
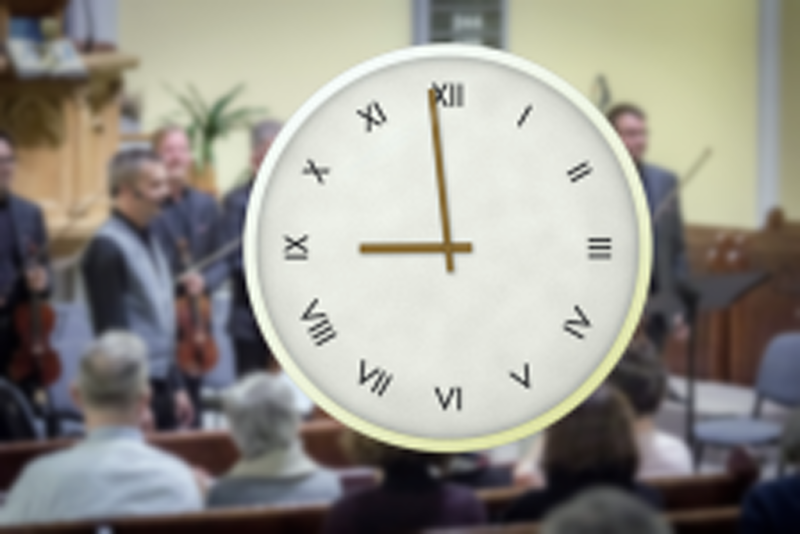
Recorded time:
8h59
